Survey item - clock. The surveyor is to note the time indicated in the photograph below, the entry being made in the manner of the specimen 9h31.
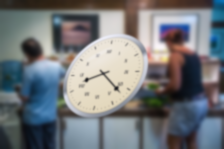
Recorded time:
8h22
